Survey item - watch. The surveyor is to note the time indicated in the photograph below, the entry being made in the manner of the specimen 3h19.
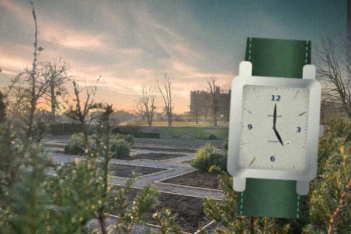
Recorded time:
5h00
